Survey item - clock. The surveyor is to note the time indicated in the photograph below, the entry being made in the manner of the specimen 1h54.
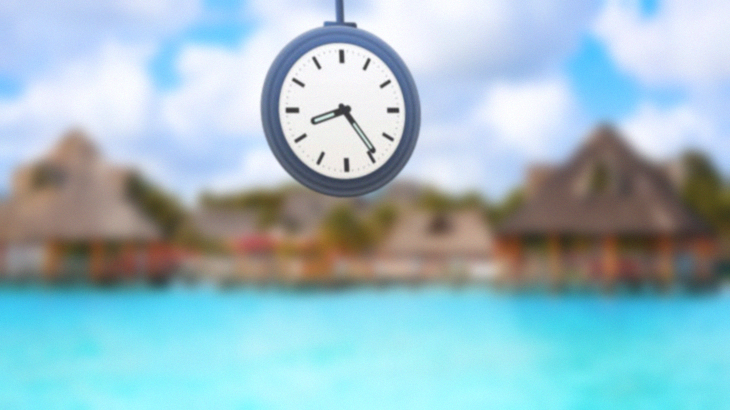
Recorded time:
8h24
